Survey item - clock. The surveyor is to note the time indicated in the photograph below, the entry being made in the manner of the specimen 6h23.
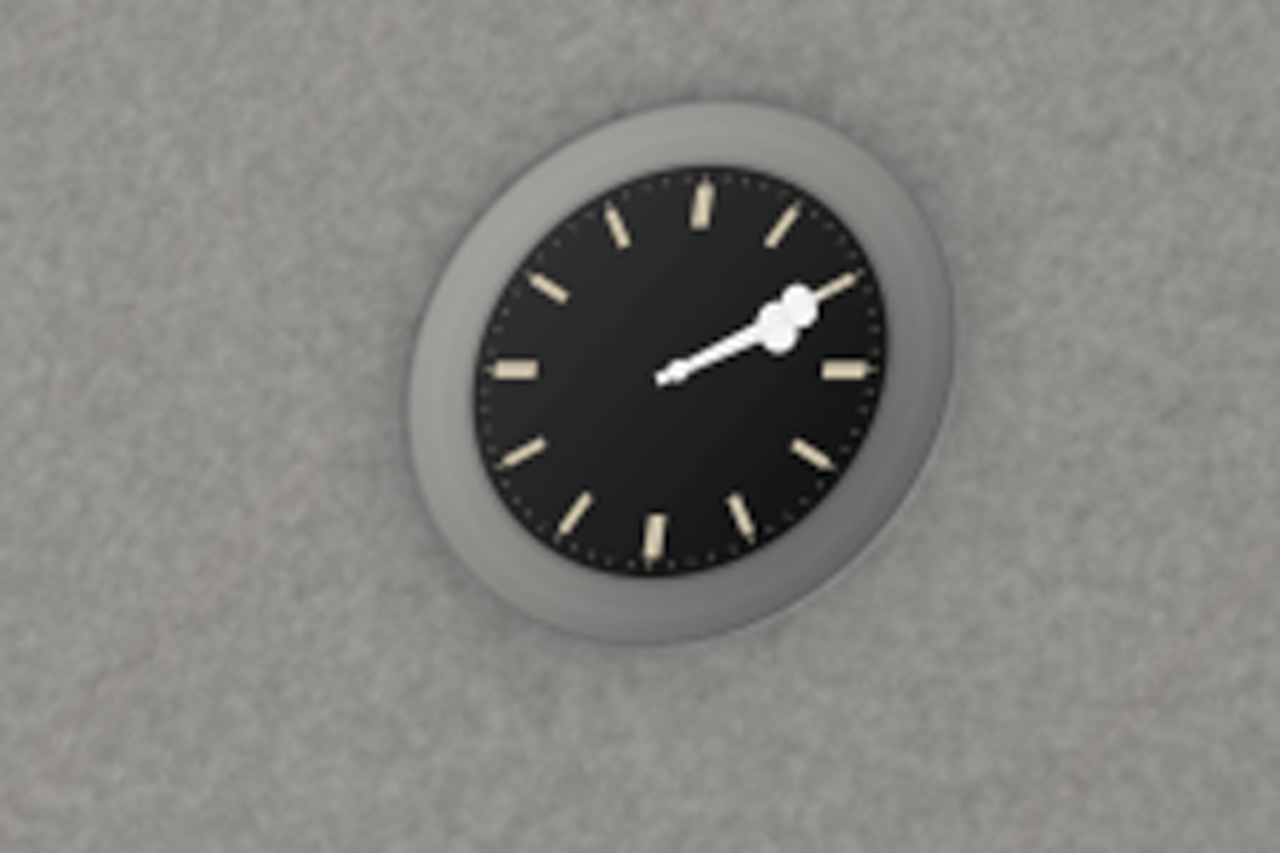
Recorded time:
2h10
